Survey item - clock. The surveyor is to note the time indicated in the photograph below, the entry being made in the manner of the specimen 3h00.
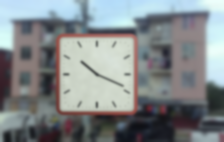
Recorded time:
10h19
